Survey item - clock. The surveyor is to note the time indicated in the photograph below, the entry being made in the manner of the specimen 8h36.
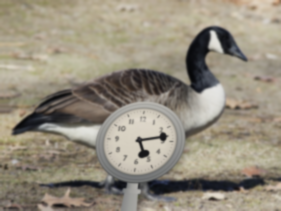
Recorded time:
5h13
